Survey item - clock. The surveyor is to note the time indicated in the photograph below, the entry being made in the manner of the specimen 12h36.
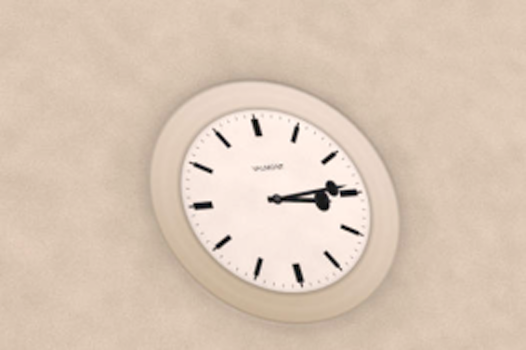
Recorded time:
3h14
